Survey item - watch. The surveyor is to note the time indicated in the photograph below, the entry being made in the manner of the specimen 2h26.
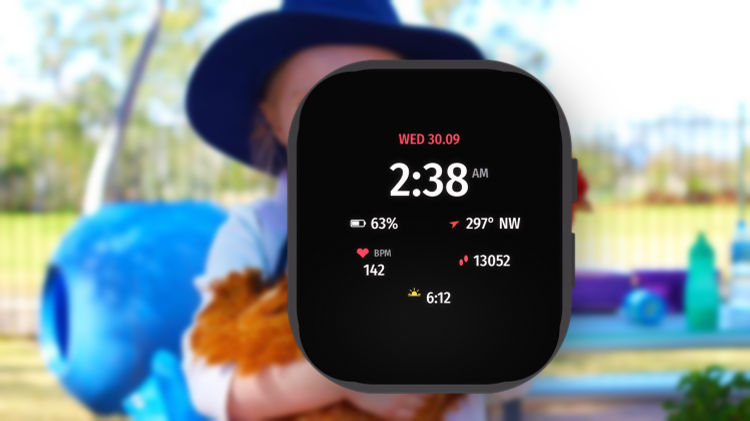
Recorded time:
2h38
